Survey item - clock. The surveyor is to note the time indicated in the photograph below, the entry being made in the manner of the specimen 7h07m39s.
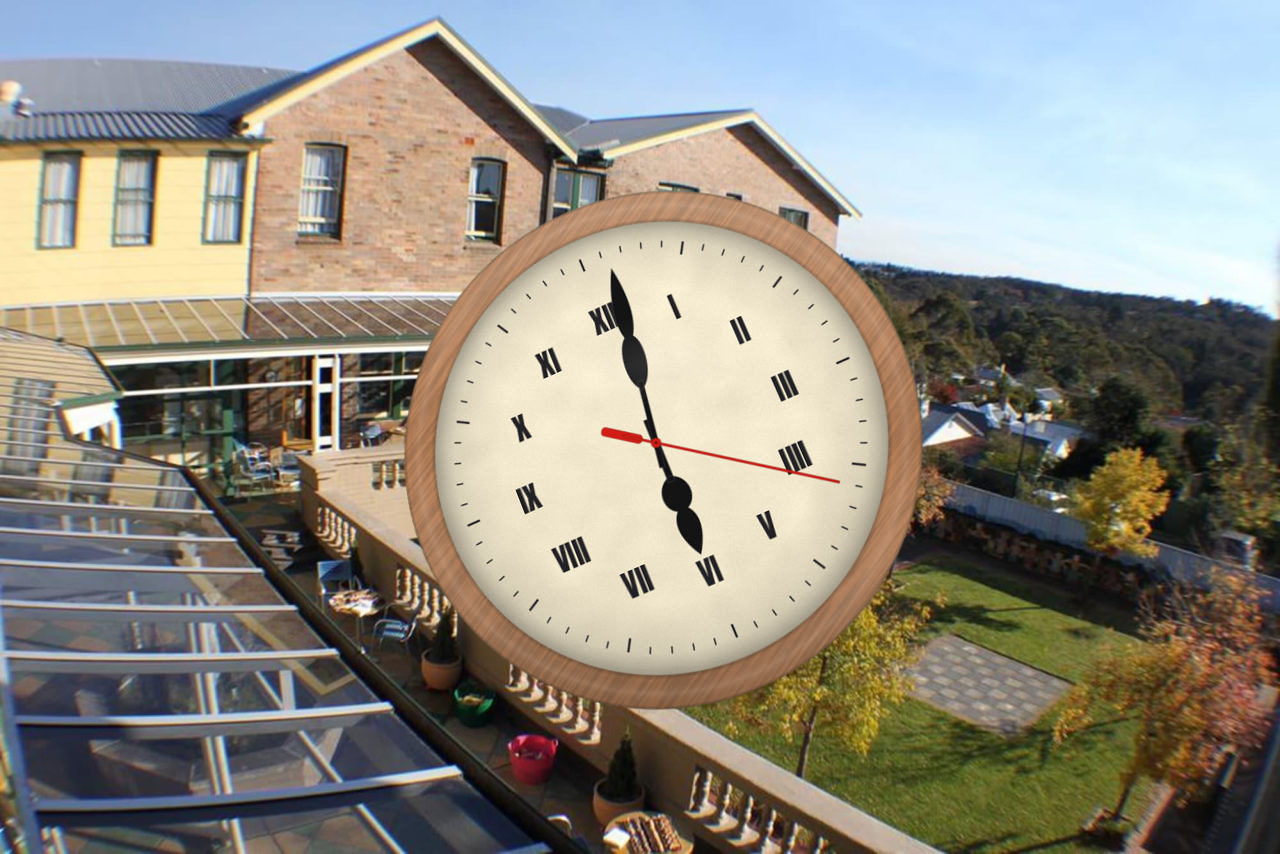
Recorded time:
6h01m21s
